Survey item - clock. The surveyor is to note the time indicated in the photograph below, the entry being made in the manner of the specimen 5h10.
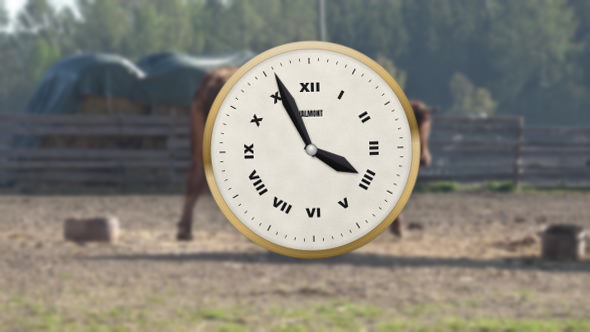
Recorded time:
3h56
